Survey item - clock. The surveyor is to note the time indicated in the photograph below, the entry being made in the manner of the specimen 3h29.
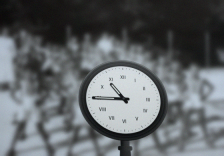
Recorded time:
10h45
